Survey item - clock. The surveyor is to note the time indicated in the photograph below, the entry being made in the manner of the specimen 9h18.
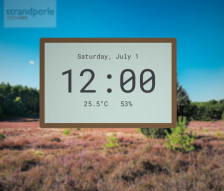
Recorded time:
12h00
